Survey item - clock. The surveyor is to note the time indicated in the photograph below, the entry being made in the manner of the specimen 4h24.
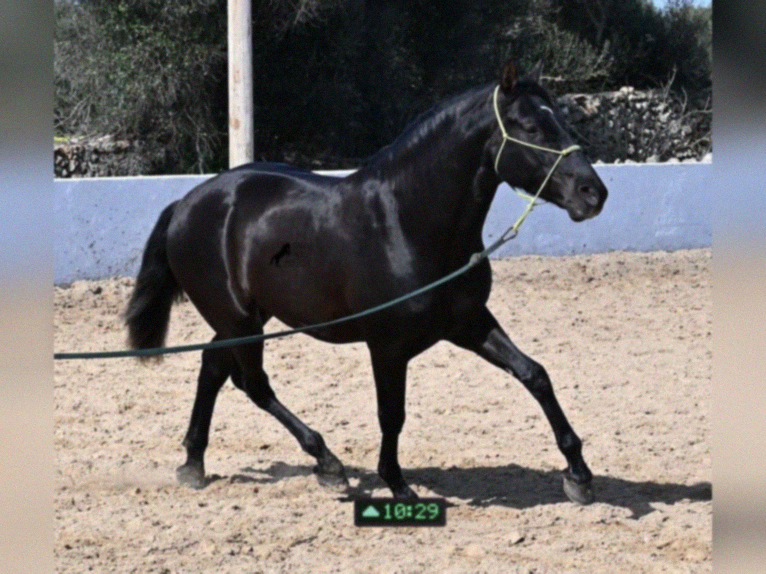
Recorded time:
10h29
